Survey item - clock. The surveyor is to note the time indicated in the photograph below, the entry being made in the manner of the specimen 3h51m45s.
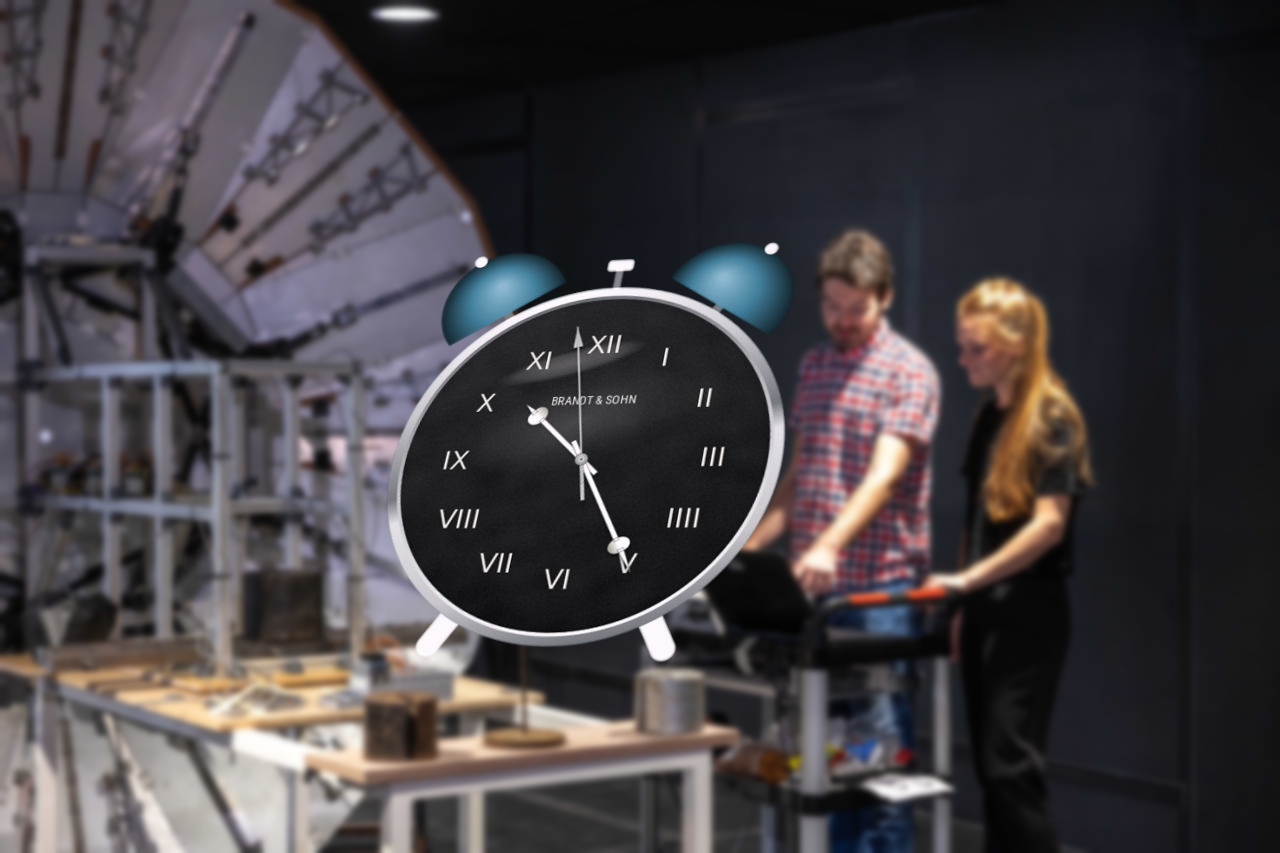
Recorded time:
10h24m58s
